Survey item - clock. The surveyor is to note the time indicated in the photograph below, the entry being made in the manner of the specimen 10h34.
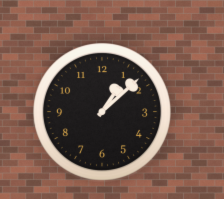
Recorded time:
1h08
